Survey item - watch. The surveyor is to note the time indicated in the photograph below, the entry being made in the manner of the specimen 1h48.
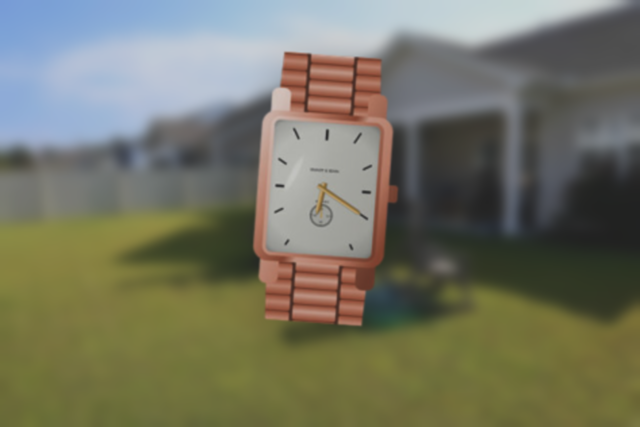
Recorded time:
6h20
